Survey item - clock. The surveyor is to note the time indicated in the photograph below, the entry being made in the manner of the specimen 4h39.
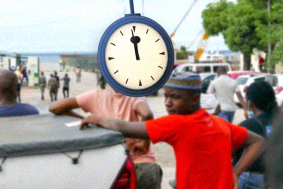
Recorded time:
11h59
